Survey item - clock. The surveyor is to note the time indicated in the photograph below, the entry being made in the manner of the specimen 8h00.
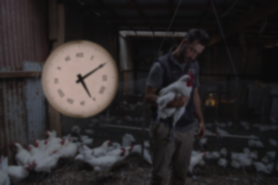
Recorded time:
5h10
